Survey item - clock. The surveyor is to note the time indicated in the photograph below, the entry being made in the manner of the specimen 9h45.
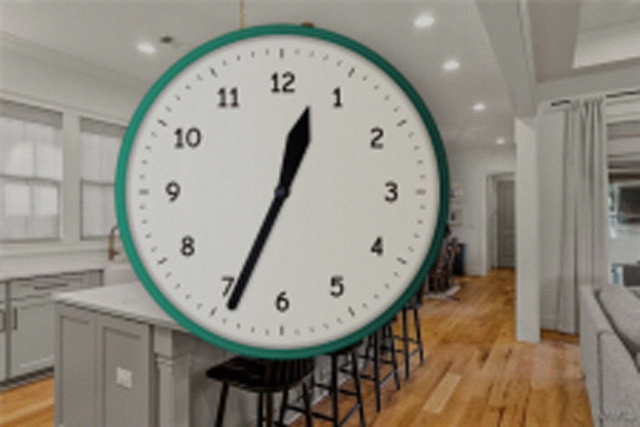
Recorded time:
12h34
